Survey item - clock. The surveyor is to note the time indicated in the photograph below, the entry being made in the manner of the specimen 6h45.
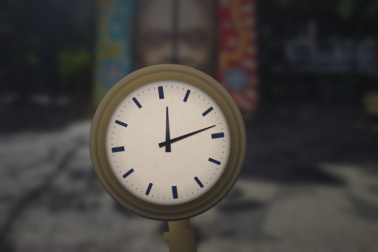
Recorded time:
12h13
